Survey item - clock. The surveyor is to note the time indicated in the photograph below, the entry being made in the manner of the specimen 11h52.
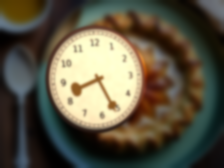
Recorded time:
8h26
